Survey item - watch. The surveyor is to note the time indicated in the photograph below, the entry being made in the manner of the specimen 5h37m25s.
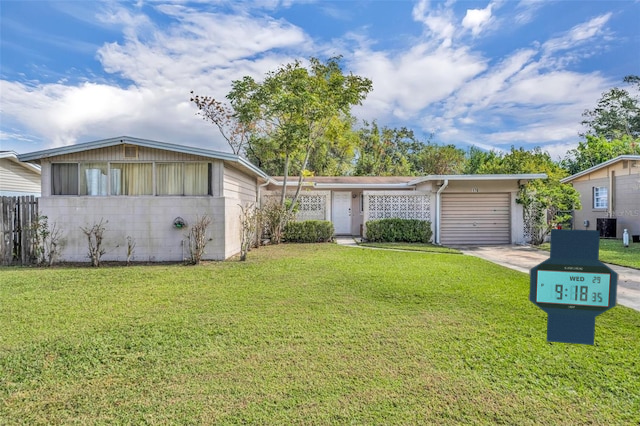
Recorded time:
9h18m35s
